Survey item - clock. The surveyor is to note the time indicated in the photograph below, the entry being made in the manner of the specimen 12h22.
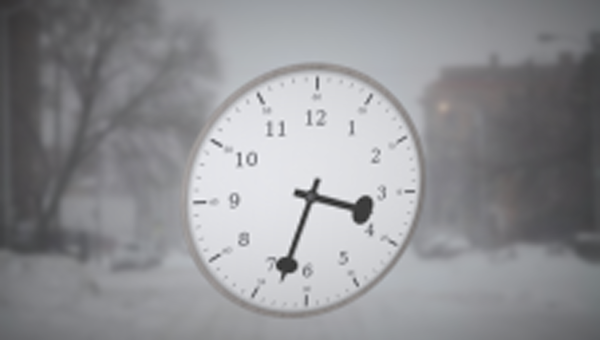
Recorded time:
3h33
